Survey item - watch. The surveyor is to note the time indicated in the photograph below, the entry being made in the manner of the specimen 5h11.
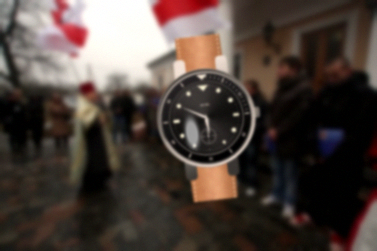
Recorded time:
5h50
